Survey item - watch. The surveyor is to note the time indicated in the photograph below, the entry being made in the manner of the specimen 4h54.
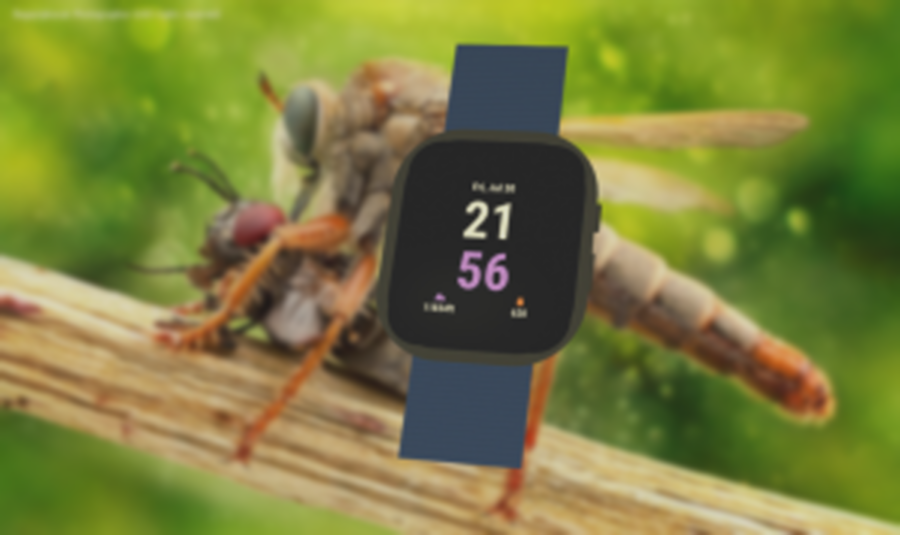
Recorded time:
21h56
